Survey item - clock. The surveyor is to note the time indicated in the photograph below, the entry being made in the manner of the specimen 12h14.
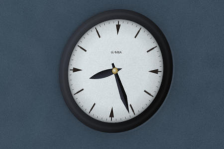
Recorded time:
8h26
